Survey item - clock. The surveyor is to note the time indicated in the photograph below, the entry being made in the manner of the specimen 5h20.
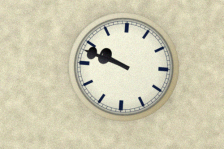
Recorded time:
9h48
